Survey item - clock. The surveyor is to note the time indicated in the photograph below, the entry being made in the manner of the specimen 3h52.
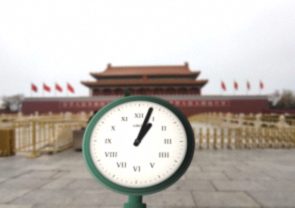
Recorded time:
1h03
